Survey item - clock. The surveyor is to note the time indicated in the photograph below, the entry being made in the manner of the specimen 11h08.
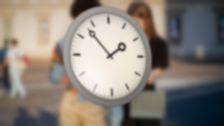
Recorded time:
1h53
